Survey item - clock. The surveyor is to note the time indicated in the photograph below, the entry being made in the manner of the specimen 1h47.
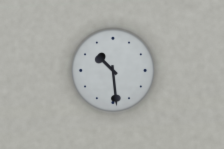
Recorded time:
10h29
